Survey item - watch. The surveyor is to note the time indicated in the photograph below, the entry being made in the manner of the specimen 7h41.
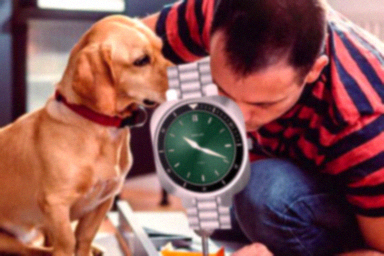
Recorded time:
10h19
